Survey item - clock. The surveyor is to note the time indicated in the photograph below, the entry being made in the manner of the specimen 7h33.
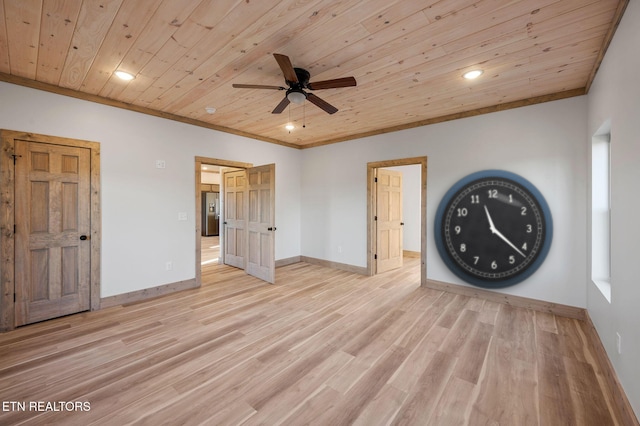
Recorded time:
11h22
